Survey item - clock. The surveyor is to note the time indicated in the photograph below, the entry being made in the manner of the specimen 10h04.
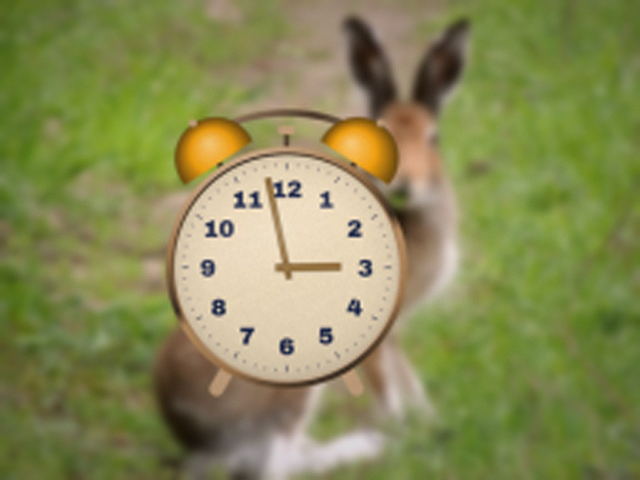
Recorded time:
2h58
